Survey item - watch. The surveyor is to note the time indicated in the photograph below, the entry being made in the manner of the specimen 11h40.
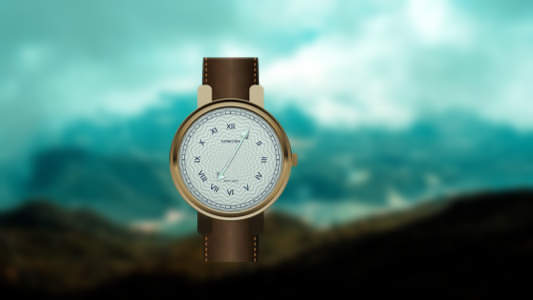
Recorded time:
7h05
